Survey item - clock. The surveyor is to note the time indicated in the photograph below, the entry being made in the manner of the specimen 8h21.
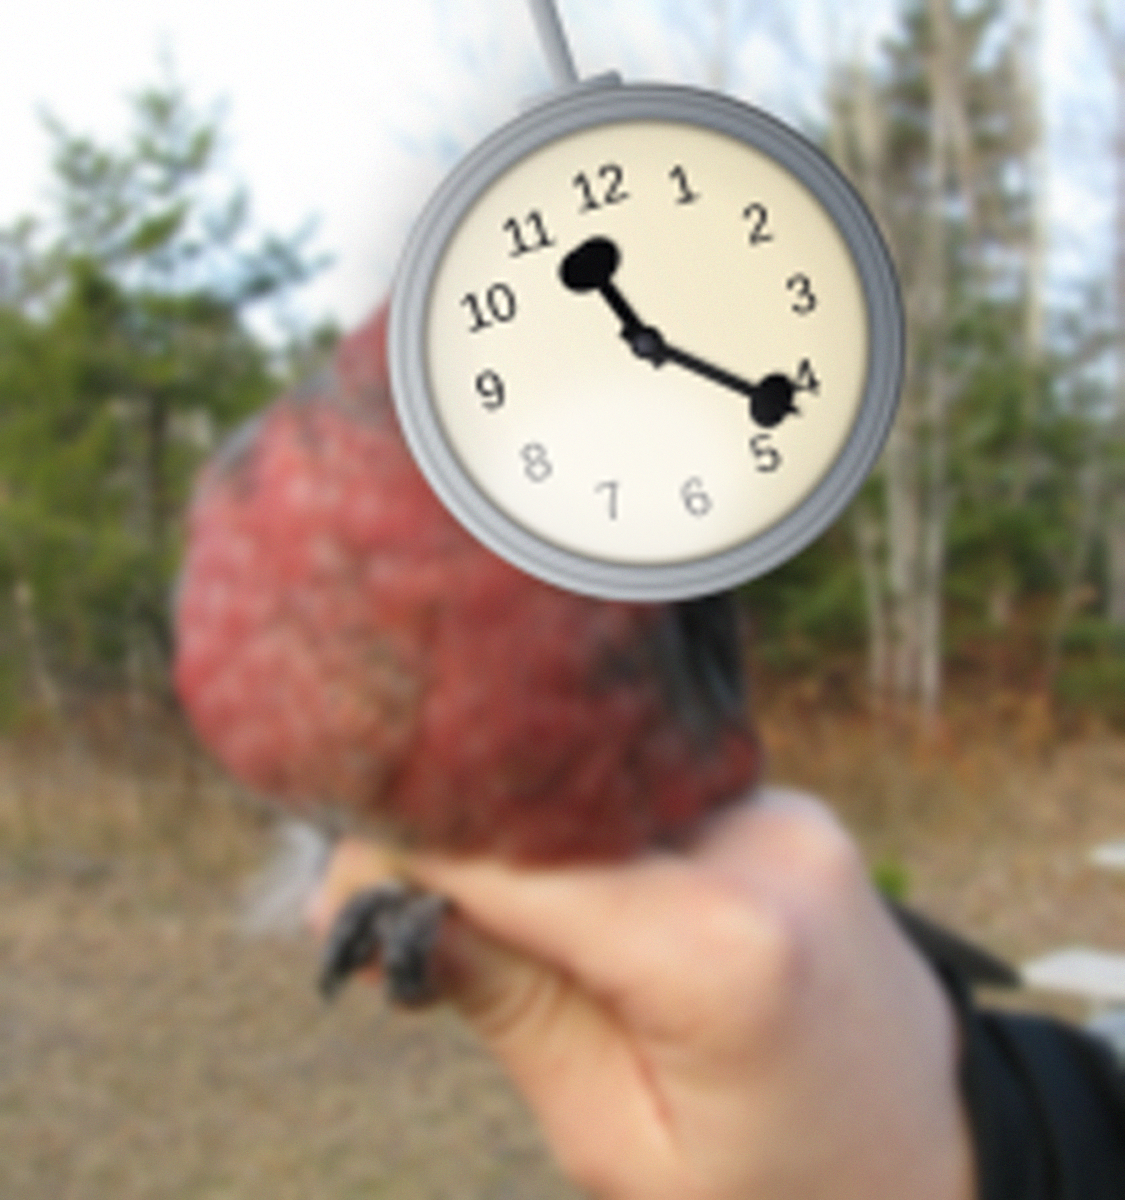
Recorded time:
11h22
